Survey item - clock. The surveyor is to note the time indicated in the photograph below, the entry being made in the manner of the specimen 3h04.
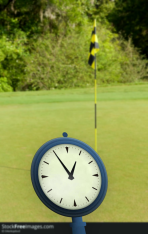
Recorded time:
12h55
